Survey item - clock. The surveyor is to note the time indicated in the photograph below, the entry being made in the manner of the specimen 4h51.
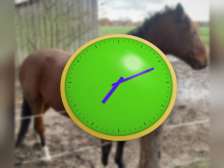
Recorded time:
7h11
